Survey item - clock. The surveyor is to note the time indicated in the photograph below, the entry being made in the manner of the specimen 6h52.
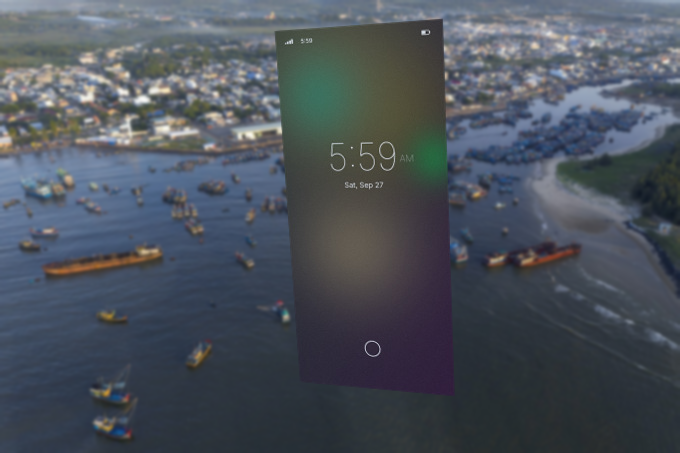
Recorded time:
5h59
